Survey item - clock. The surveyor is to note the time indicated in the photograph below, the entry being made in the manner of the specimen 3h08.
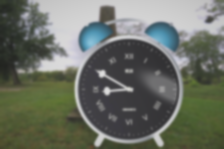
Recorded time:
8h50
